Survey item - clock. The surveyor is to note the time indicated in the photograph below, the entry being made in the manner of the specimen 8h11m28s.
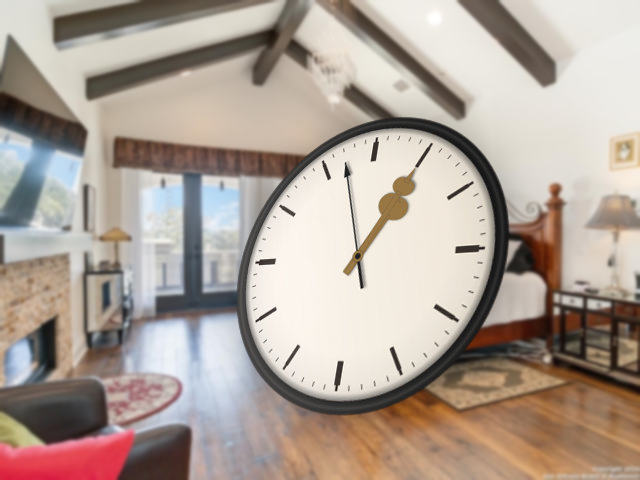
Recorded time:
1h04m57s
